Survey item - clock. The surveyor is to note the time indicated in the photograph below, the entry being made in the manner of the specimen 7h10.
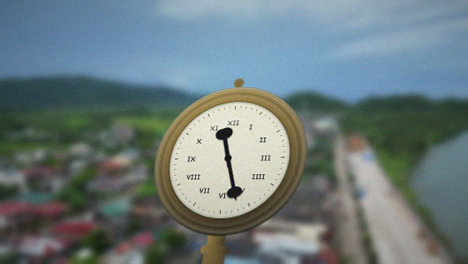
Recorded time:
11h27
